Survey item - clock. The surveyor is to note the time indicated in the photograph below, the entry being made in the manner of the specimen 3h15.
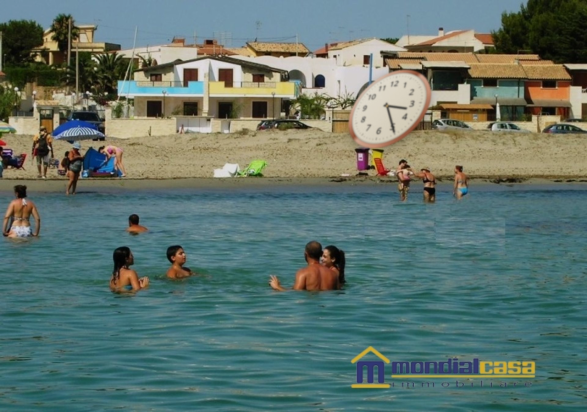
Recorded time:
3h25
